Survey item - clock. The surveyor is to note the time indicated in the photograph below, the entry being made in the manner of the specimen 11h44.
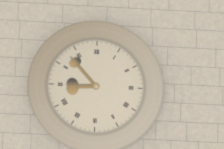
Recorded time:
8h53
